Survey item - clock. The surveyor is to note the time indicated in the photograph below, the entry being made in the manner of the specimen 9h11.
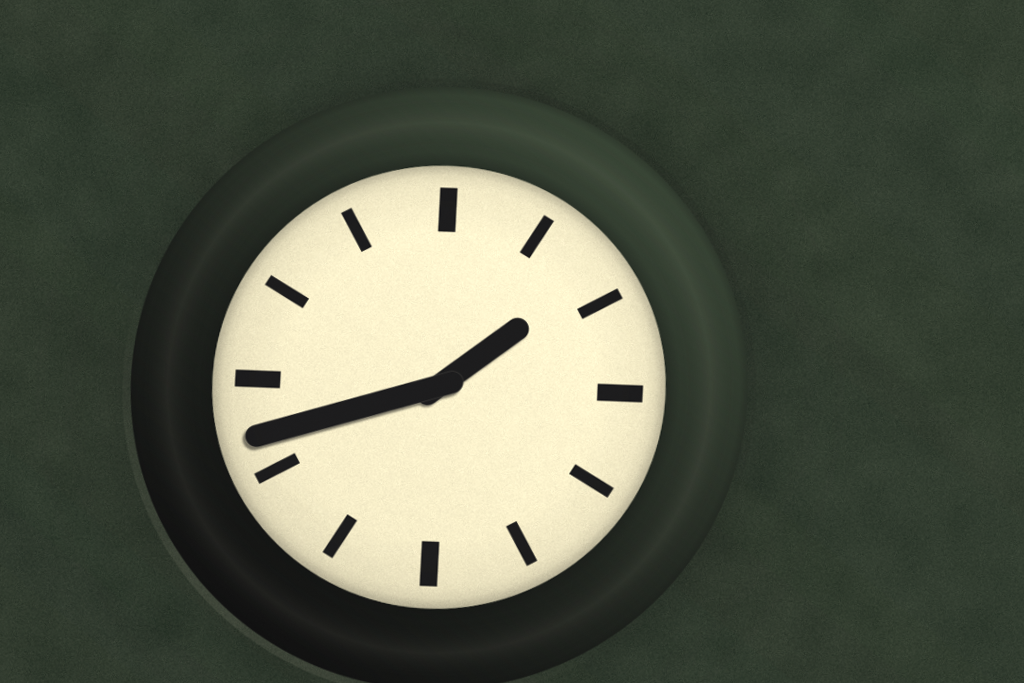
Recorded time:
1h42
